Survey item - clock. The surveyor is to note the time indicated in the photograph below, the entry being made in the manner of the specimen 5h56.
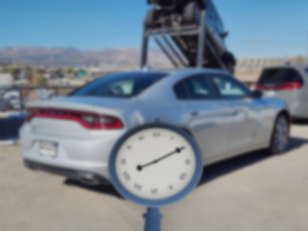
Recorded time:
8h10
